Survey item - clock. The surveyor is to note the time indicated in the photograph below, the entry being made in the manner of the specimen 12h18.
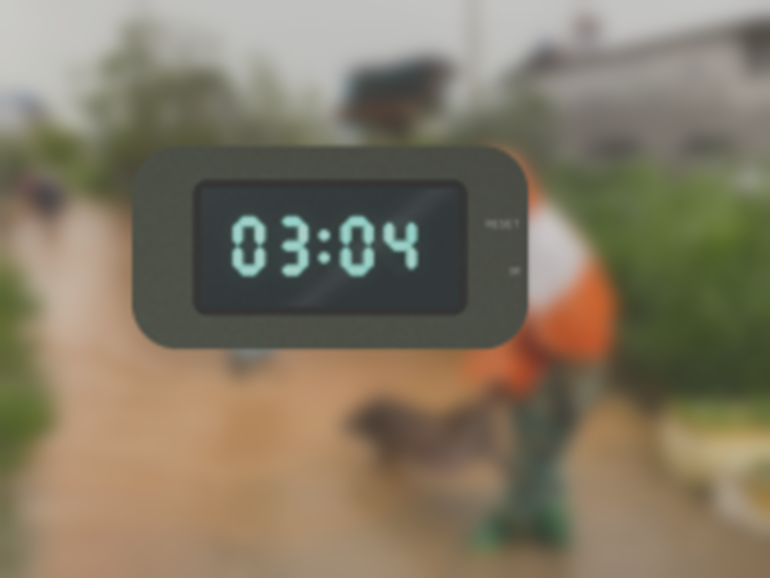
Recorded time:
3h04
